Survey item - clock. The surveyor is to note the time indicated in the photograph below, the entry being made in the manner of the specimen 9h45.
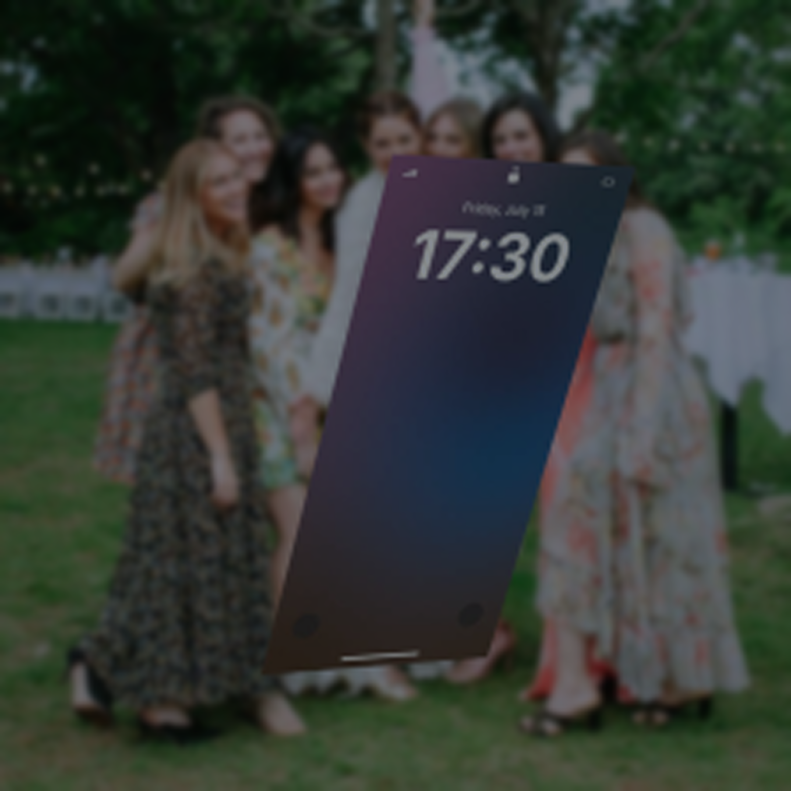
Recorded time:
17h30
